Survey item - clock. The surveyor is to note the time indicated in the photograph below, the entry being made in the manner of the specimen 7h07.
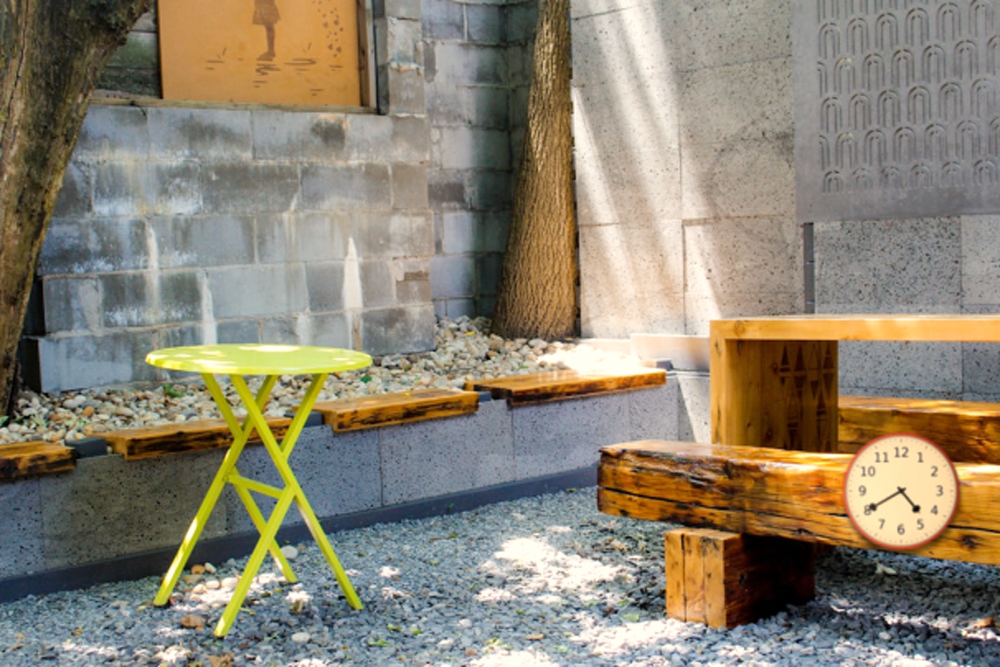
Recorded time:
4h40
